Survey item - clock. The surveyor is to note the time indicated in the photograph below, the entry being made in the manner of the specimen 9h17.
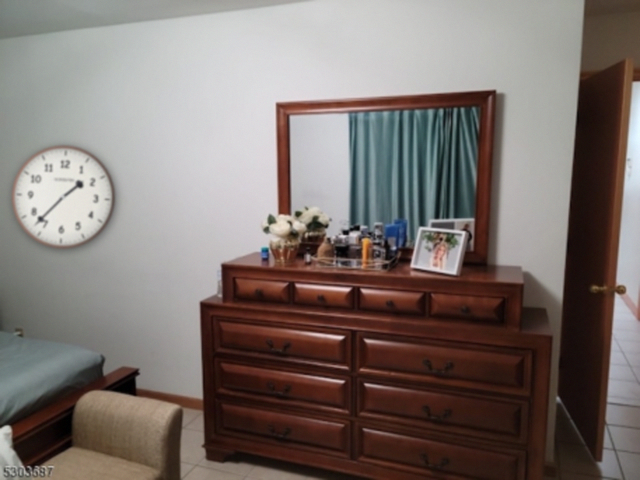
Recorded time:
1h37
